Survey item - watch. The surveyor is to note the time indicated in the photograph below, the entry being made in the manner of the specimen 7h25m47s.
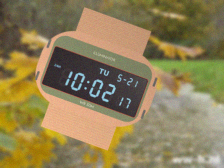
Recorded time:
10h02m17s
